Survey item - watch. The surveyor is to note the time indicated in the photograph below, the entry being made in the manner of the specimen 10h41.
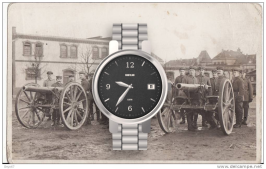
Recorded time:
9h36
